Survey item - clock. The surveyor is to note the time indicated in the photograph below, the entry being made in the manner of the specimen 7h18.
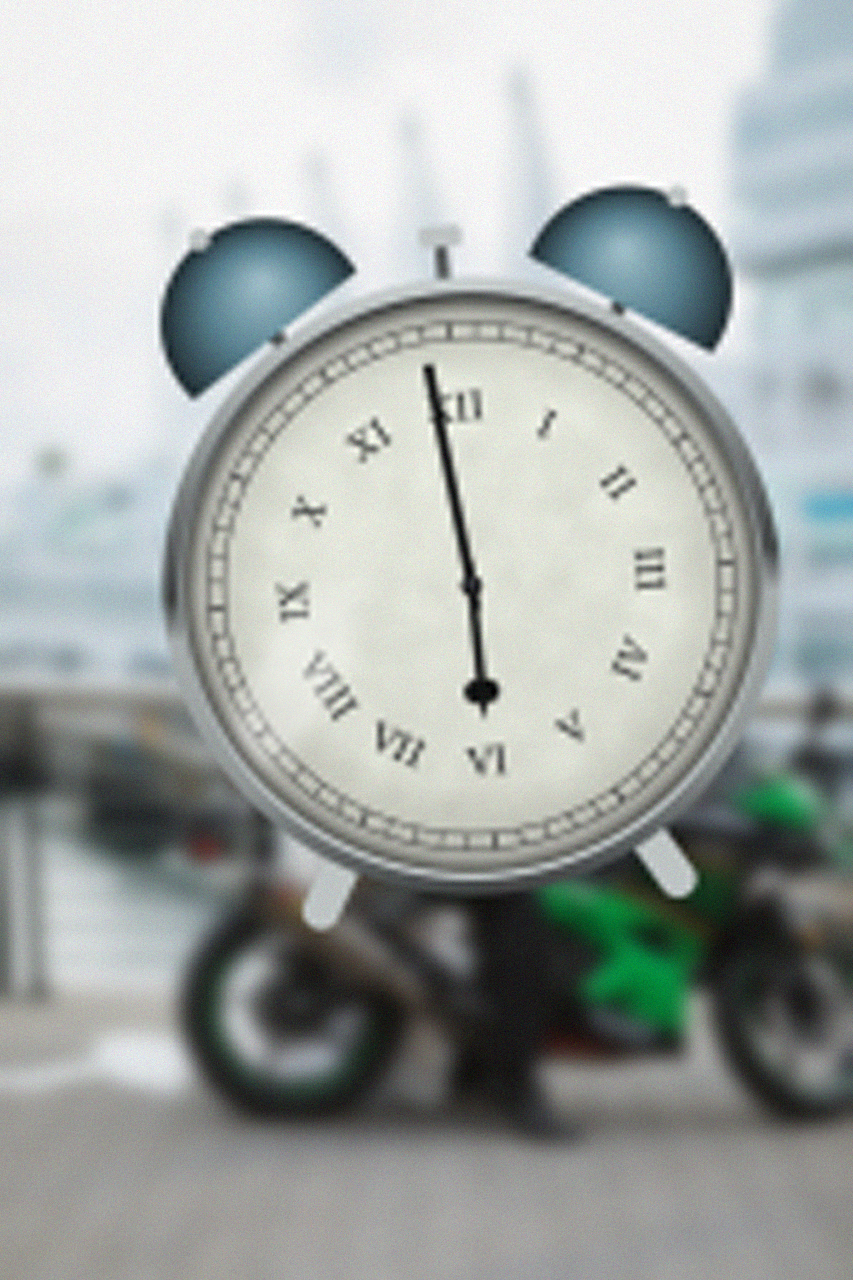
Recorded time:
5h59
